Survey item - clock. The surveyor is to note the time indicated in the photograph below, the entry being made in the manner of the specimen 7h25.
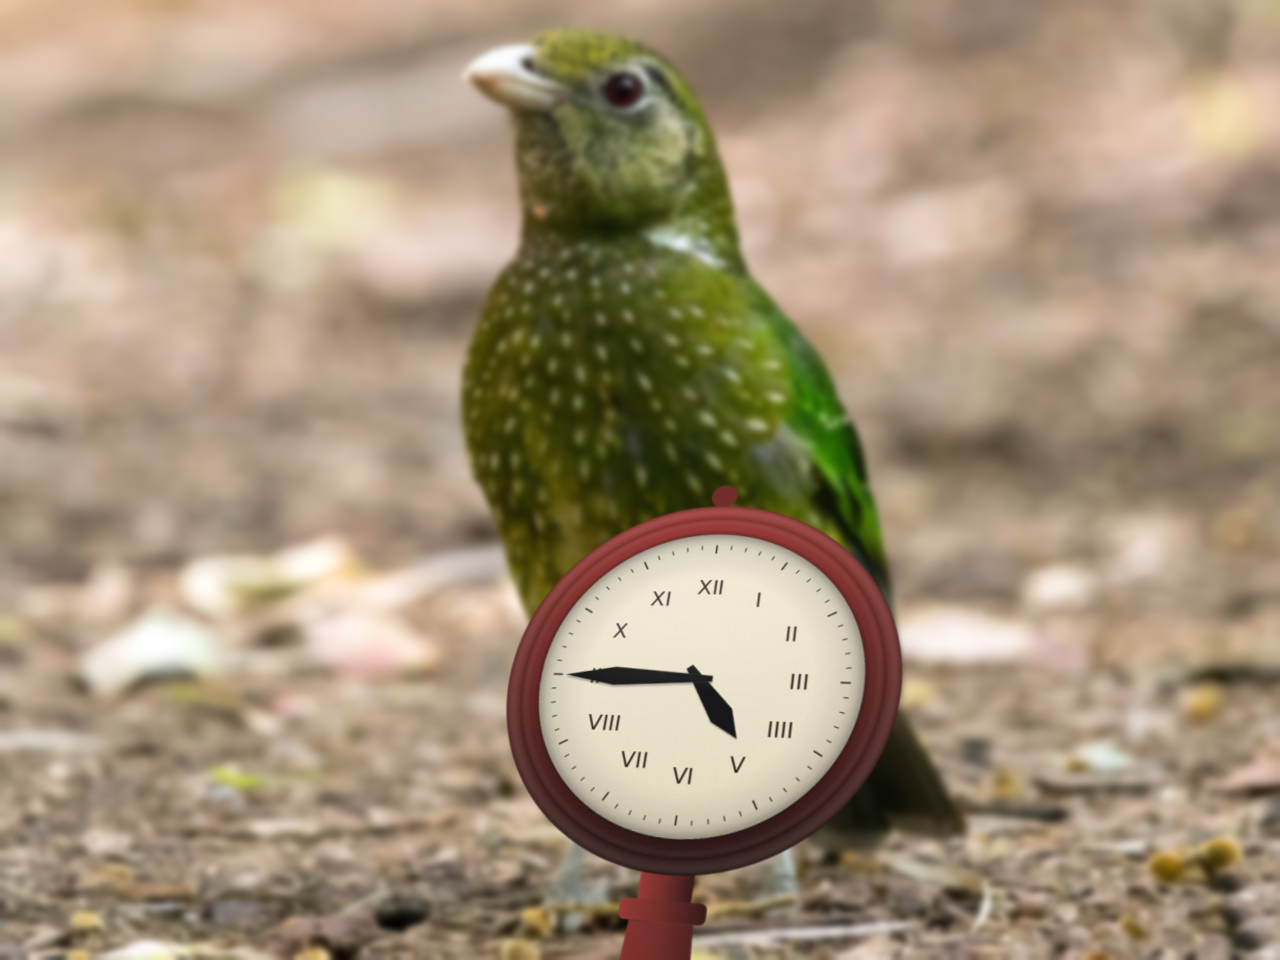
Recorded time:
4h45
